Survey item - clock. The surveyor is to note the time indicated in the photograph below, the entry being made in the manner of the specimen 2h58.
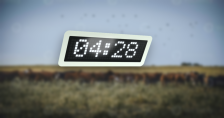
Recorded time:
4h28
